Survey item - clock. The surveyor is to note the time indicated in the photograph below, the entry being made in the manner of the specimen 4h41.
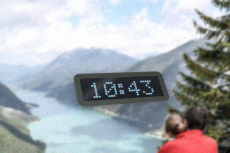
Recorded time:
10h43
